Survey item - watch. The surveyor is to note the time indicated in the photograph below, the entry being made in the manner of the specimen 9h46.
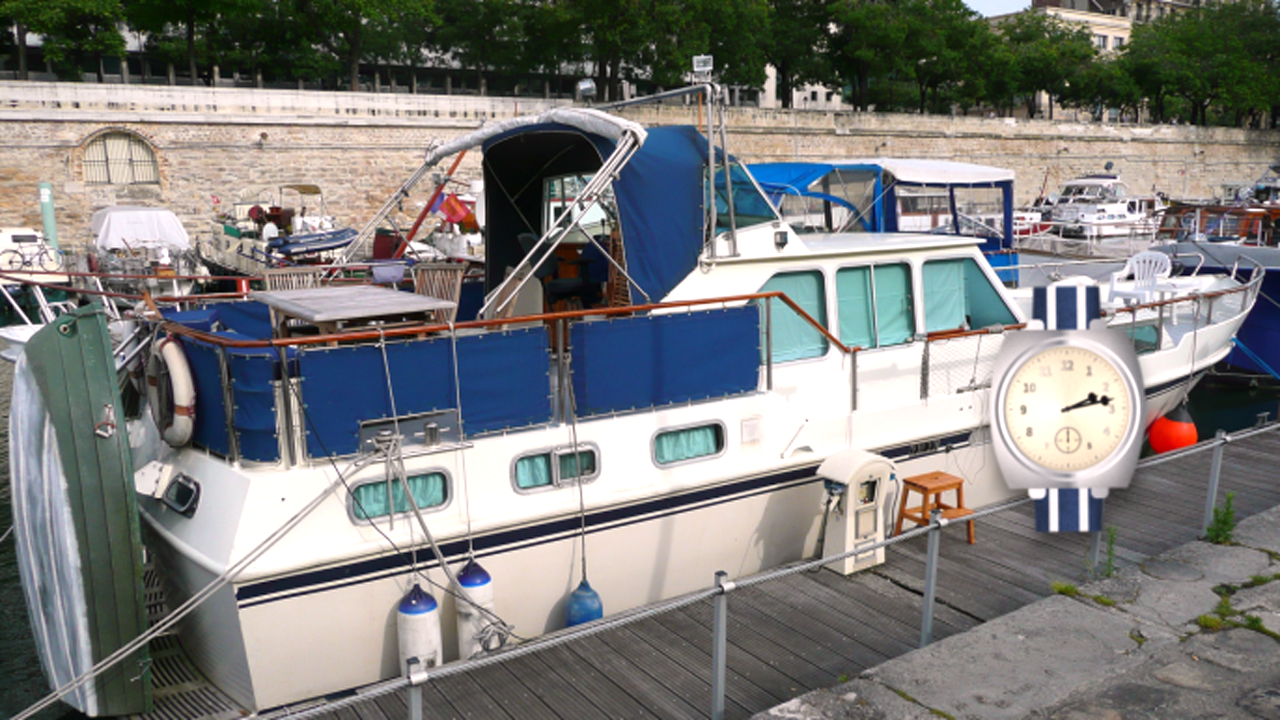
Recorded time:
2h13
